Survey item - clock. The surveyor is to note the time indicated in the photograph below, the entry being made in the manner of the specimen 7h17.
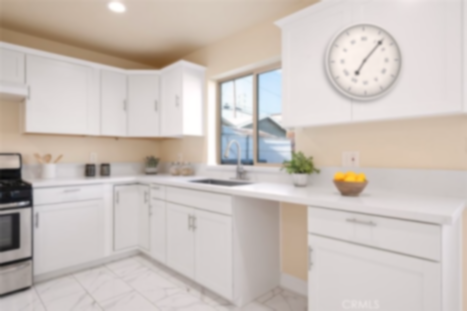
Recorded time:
7h07
